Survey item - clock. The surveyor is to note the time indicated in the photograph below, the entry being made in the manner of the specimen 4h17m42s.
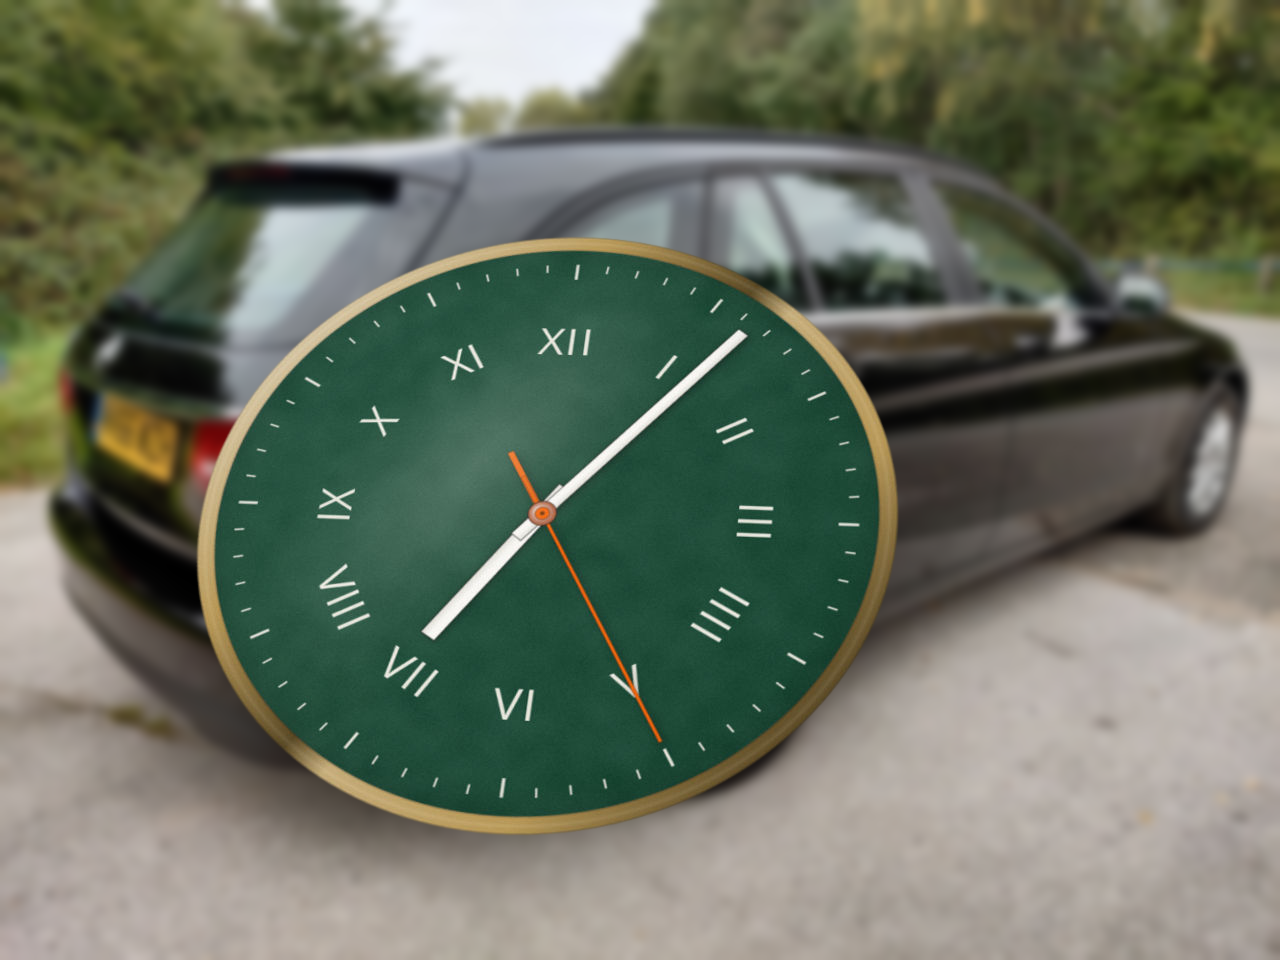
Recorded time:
7h06m25s
